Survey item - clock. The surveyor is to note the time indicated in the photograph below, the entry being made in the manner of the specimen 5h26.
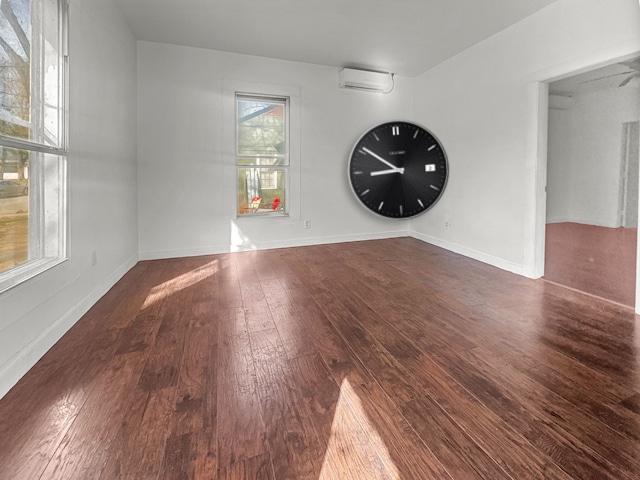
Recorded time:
8h51
